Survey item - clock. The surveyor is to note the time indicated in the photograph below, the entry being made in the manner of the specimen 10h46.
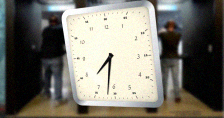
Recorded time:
7h32
